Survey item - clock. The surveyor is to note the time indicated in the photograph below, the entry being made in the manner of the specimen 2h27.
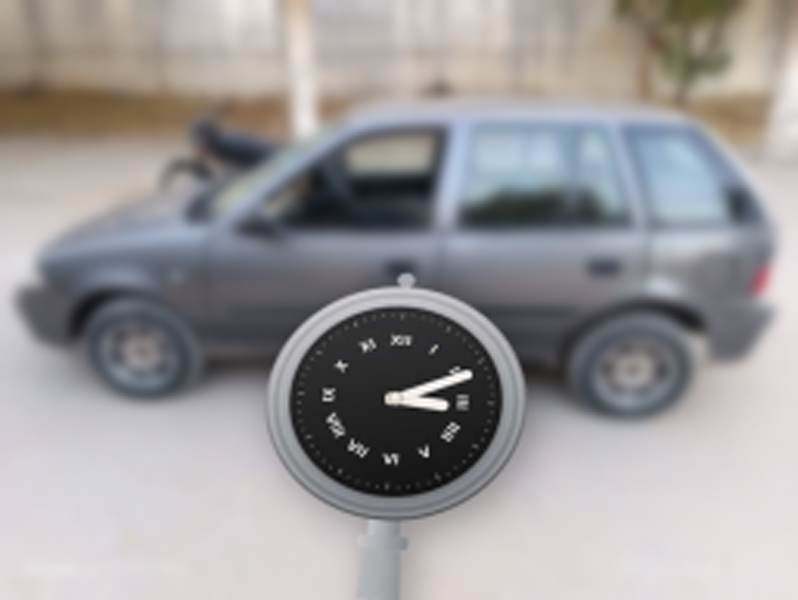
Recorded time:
3h11
